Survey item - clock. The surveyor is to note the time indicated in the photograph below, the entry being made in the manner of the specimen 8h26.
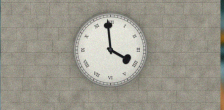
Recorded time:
3h59
